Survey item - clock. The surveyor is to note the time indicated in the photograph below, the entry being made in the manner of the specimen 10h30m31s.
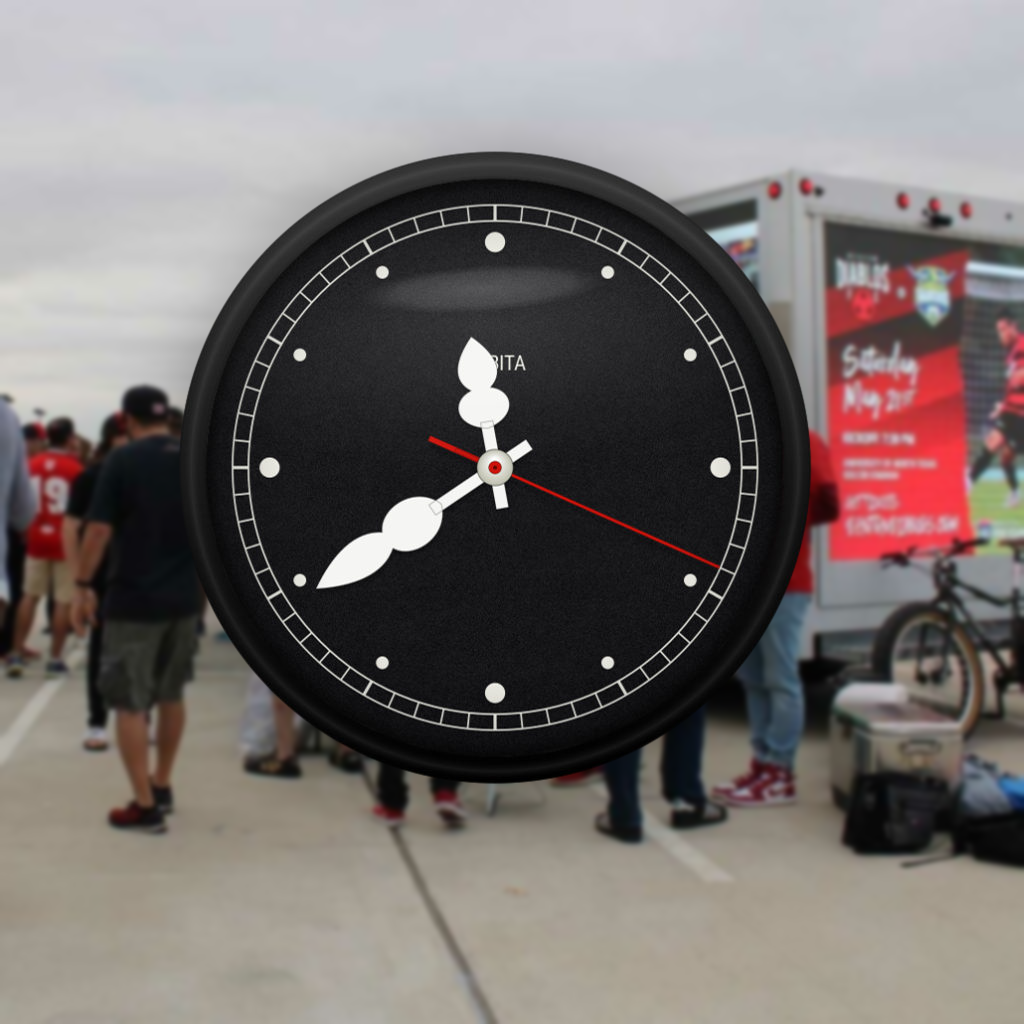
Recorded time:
11h39m19s
